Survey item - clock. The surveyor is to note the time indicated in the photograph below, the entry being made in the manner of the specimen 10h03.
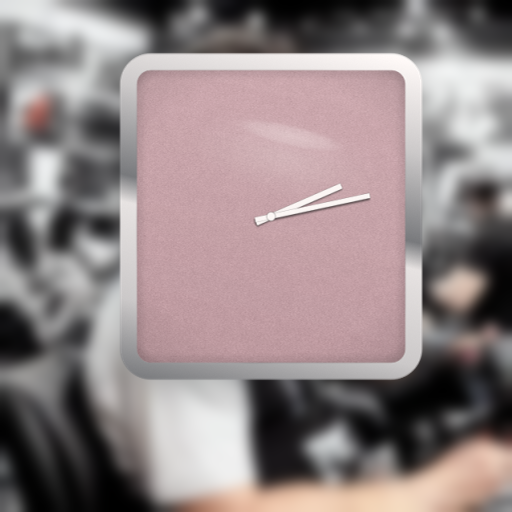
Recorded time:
2h13
